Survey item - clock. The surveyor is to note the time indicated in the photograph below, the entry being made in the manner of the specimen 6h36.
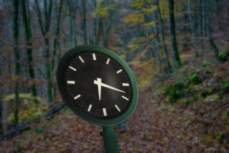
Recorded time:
6h18
